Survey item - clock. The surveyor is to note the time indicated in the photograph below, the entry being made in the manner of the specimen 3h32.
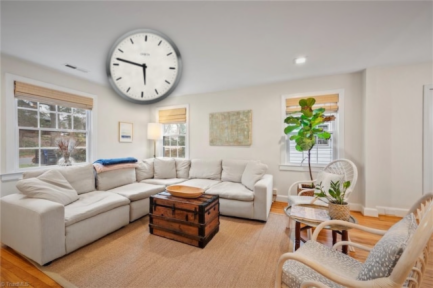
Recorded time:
5h47
